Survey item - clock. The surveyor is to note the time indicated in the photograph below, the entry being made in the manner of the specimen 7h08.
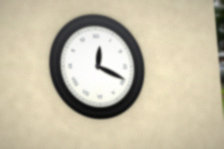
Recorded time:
12h19
